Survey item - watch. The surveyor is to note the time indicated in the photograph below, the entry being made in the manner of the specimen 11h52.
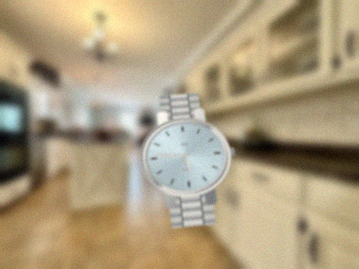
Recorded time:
5h46
